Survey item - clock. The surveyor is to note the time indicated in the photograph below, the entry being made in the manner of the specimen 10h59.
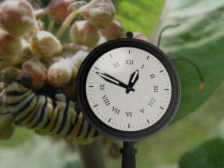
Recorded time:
12h49
